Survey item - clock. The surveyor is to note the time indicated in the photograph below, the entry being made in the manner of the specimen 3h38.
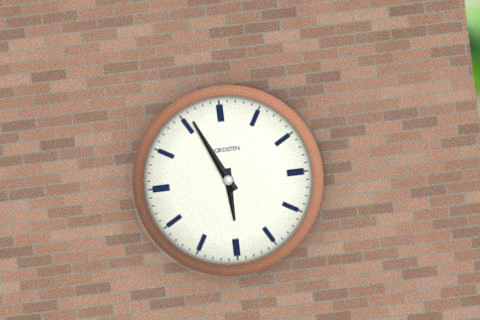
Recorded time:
5h56
